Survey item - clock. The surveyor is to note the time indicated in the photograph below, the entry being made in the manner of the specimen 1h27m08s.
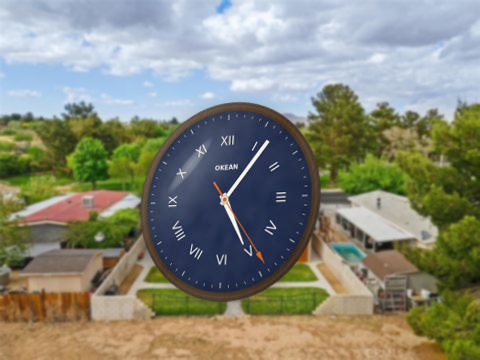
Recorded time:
5h06m24s
